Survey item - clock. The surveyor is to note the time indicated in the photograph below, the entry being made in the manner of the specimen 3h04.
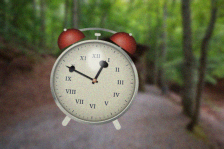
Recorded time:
12h49
